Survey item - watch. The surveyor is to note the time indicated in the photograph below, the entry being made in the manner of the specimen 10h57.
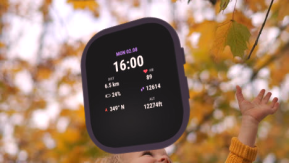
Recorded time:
16h00
